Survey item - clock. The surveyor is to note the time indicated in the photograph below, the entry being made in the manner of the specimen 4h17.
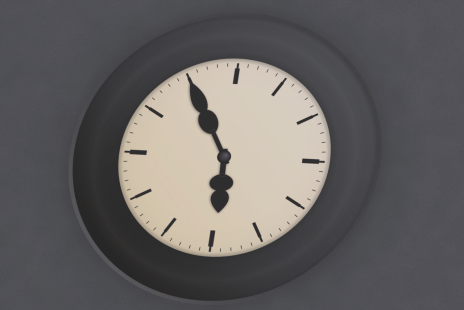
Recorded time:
5h55
